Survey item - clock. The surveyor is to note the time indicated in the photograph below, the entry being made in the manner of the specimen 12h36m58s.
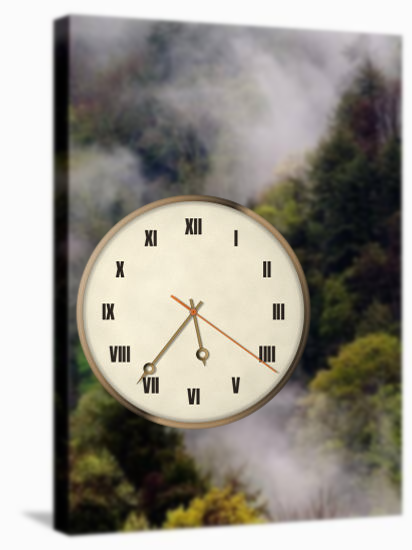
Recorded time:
5h36m21s
